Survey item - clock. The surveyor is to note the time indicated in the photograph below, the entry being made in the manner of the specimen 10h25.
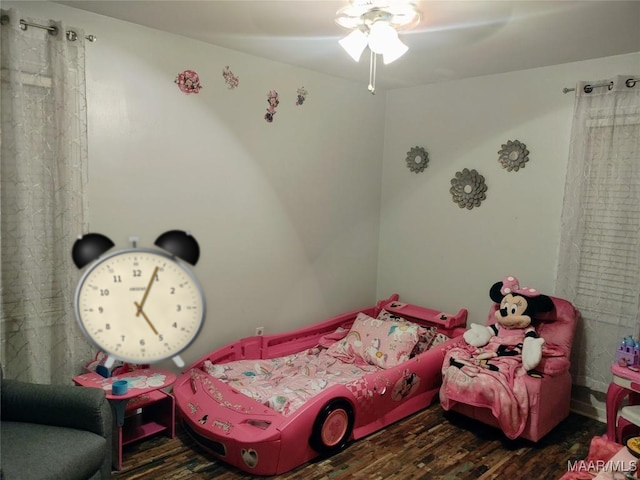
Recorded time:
5h04
